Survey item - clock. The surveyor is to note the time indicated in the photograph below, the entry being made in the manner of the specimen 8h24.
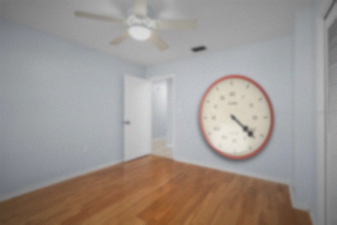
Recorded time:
4h22
